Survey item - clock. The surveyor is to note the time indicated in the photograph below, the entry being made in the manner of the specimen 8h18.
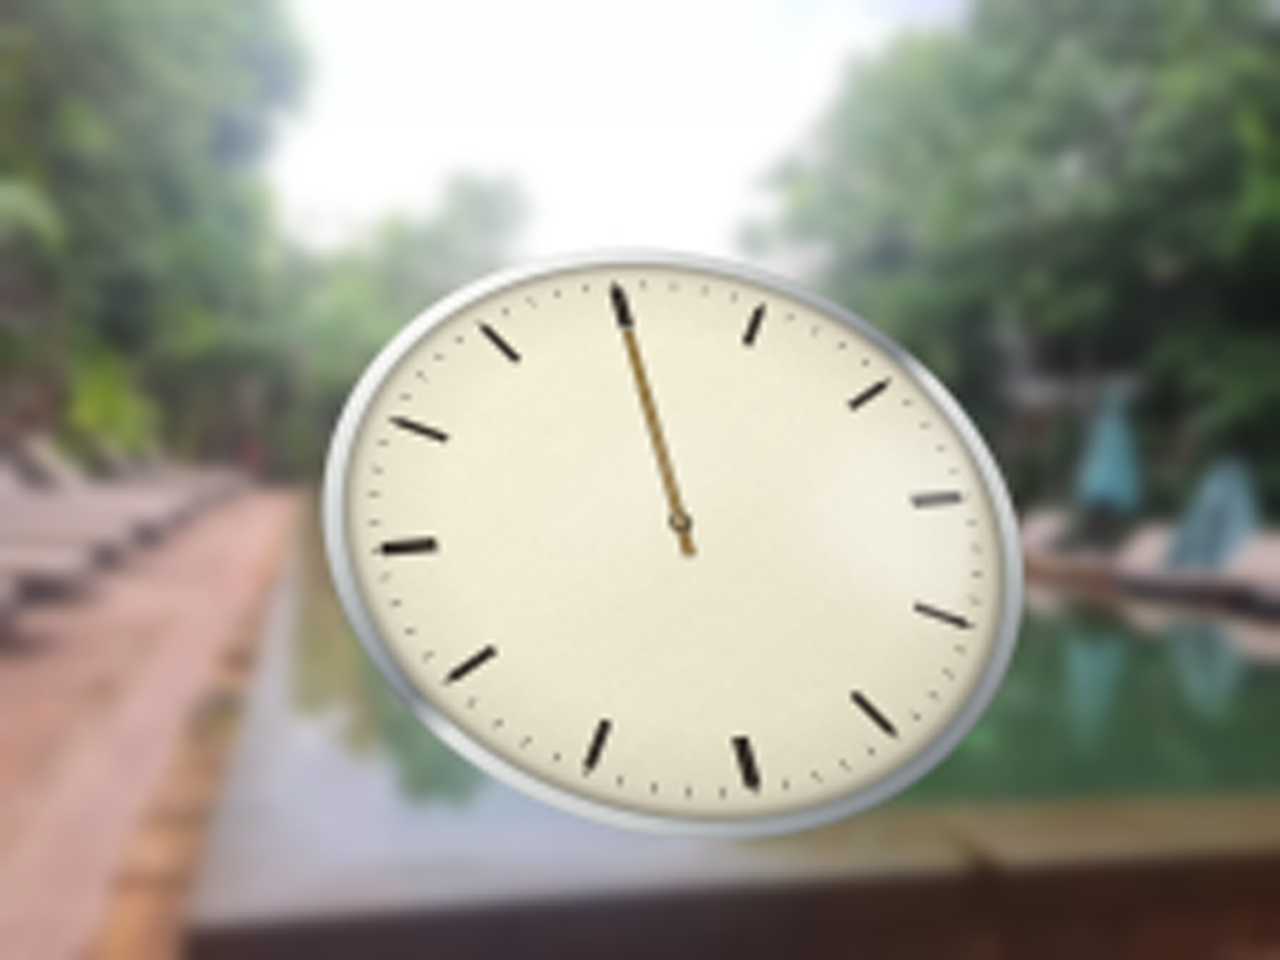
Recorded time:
12h00
